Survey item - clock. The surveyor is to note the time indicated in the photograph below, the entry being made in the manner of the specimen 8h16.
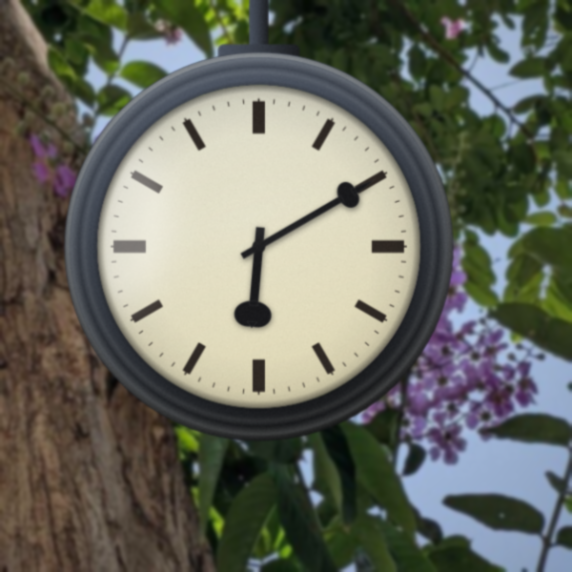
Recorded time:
6h10
